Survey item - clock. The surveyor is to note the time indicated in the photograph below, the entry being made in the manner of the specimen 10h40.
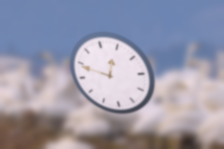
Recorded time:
12h49
